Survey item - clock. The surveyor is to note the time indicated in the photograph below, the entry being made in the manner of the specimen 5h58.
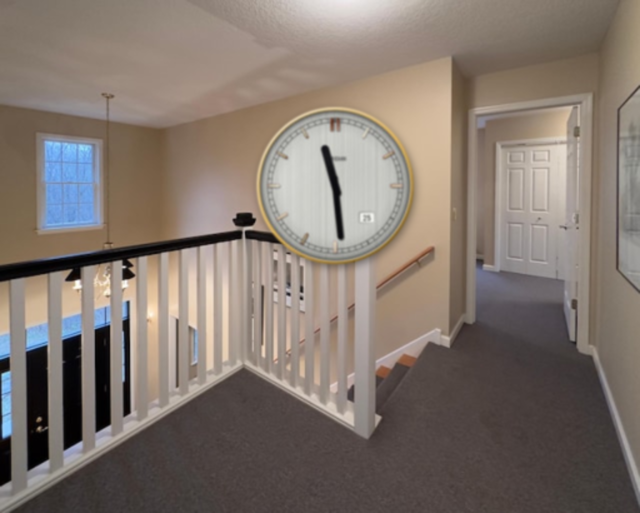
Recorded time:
11h29
